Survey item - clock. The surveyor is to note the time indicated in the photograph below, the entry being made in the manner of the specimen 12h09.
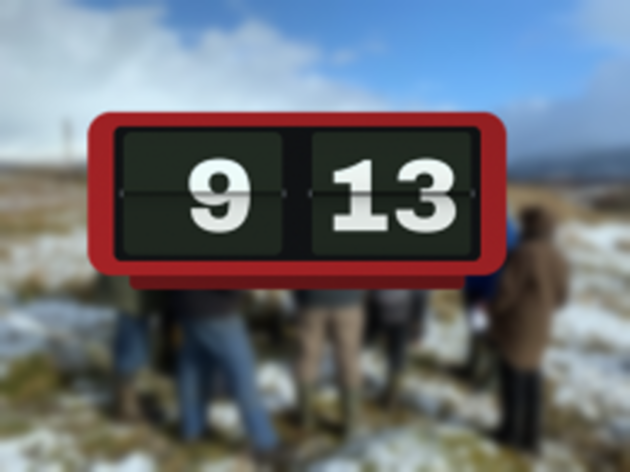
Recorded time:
9h13
